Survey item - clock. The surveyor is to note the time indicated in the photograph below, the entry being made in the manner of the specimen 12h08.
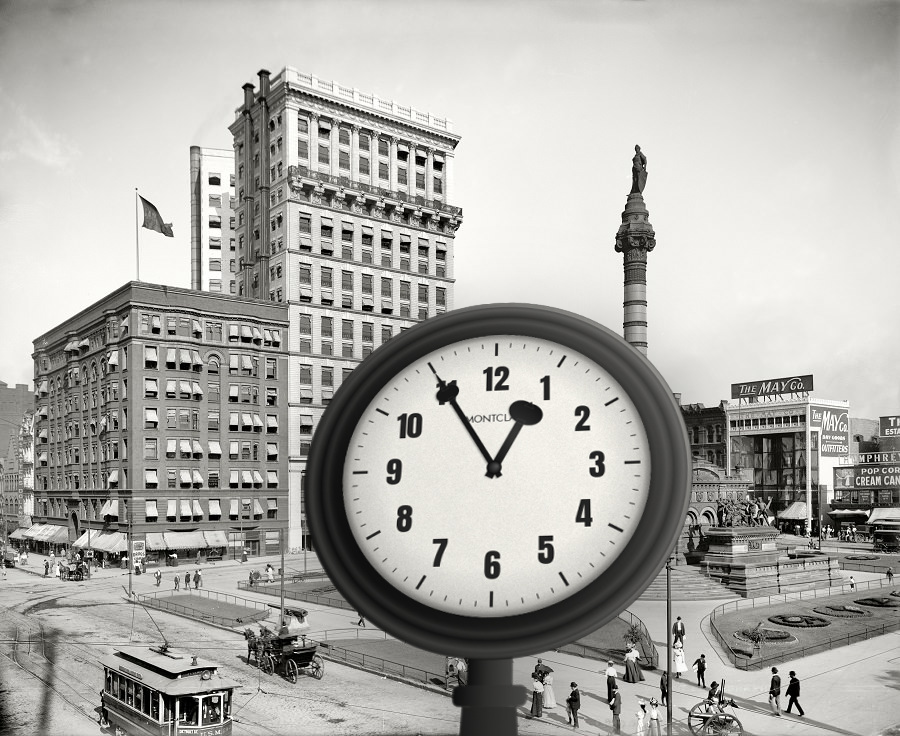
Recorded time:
12h55
